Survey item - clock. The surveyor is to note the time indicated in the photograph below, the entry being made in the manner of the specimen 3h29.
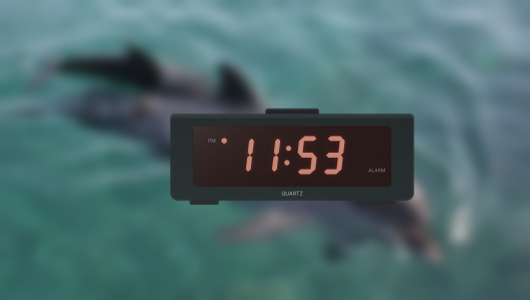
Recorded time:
11h53
